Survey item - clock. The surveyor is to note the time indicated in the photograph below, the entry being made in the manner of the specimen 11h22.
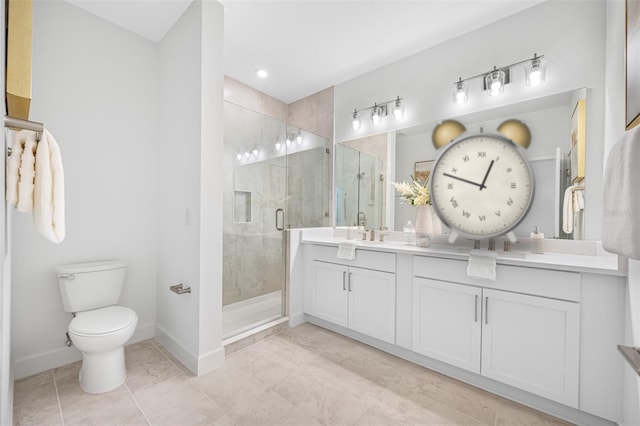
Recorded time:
12h48
